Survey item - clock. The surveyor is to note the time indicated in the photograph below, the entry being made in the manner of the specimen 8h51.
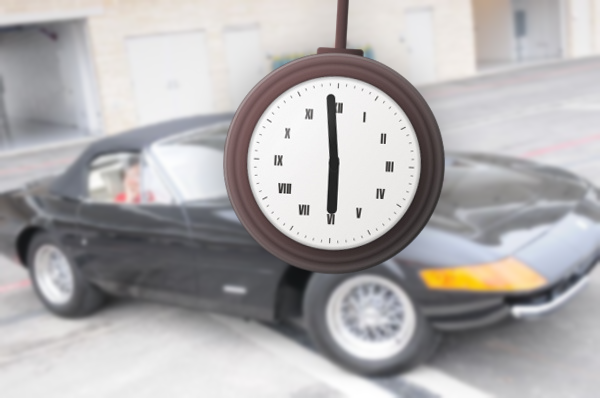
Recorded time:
5h59
